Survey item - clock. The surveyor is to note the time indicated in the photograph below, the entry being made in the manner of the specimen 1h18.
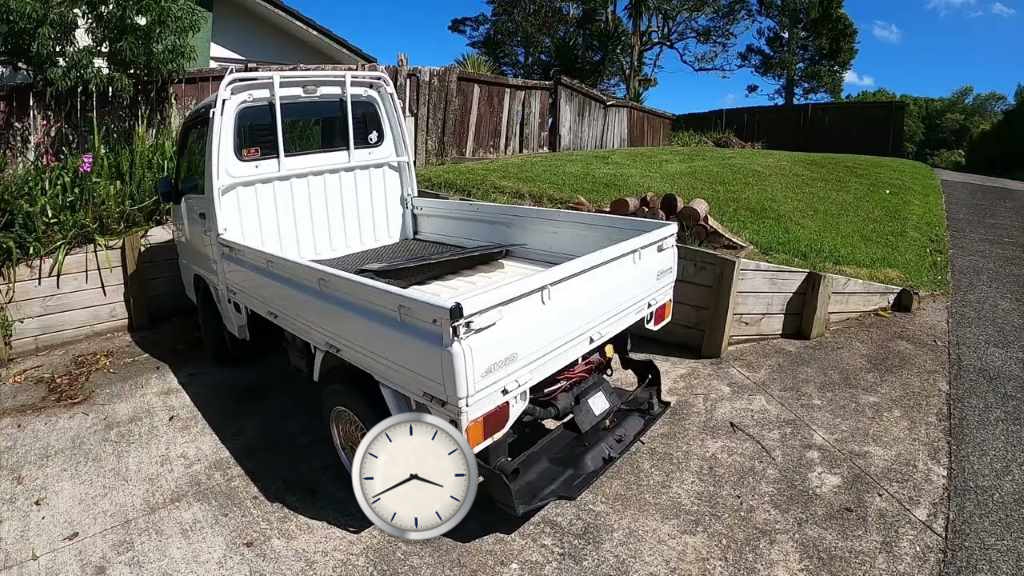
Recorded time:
3h41
